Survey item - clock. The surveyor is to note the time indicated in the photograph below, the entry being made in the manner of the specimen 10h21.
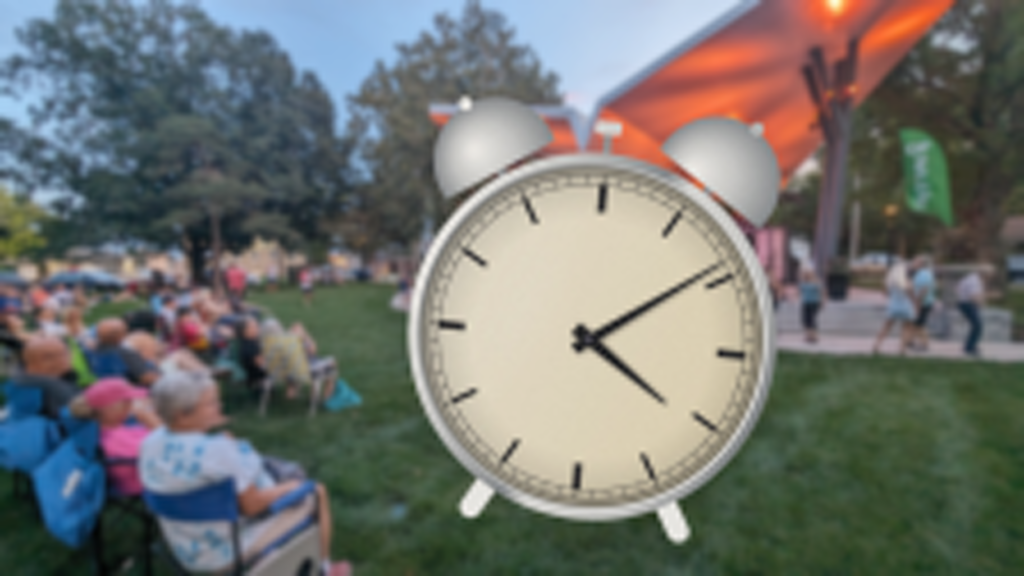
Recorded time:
4h09
